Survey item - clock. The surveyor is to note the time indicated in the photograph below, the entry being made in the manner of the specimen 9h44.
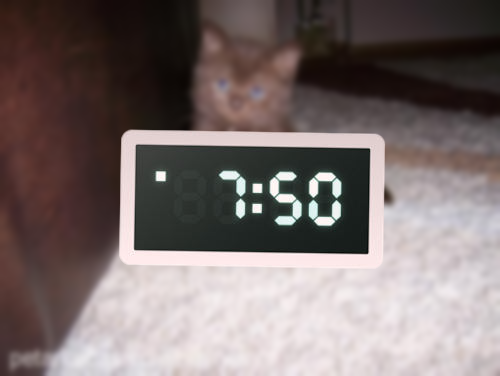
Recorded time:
7h50
